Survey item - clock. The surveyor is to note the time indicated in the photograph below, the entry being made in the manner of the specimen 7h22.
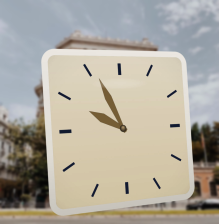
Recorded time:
9h56
